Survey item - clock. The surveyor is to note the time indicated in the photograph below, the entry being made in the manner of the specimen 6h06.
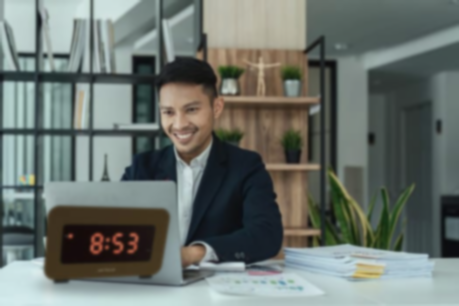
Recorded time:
8h53
